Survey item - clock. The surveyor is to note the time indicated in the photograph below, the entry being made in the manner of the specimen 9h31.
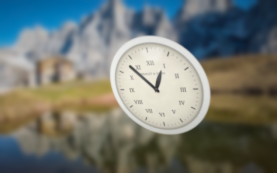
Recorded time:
12h53
